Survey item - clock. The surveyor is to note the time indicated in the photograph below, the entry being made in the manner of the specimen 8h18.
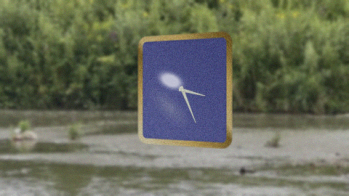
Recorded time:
3h26
